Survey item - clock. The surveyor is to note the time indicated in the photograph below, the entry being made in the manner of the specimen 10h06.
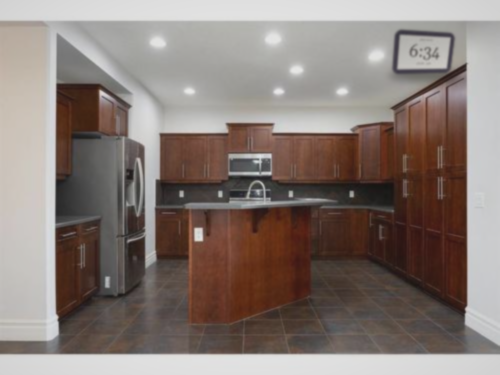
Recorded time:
6h34
